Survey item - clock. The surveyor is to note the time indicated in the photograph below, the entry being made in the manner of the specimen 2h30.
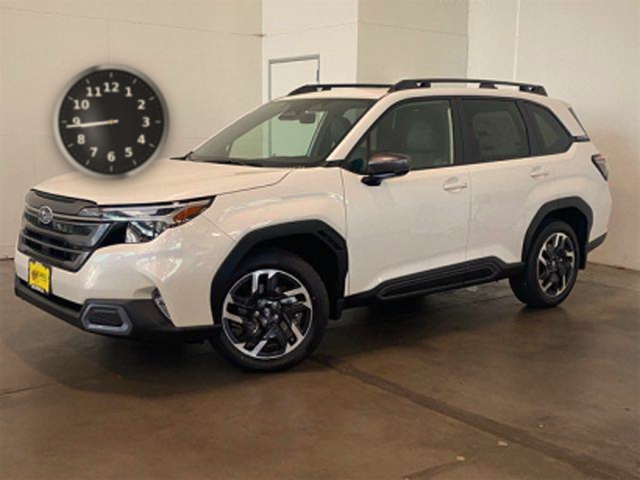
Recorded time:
8h44
